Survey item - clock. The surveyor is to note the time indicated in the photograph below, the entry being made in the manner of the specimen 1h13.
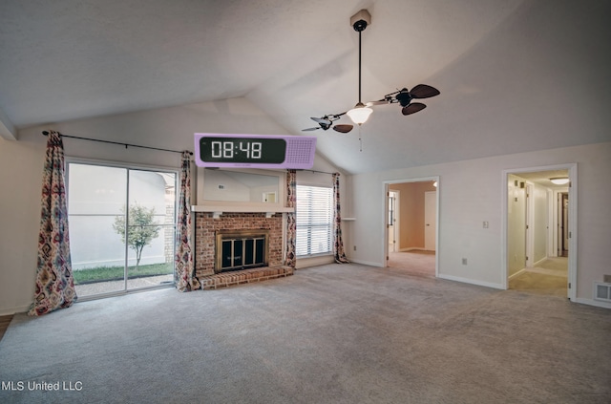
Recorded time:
8h48
